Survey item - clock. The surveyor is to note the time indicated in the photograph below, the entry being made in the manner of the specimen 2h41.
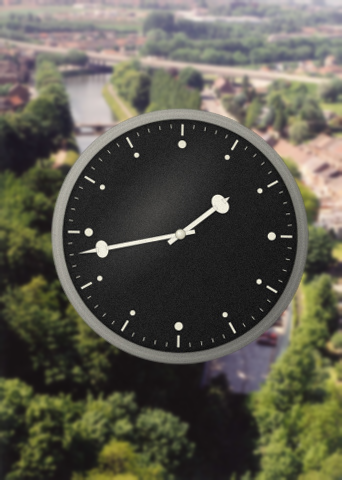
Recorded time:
1h43
